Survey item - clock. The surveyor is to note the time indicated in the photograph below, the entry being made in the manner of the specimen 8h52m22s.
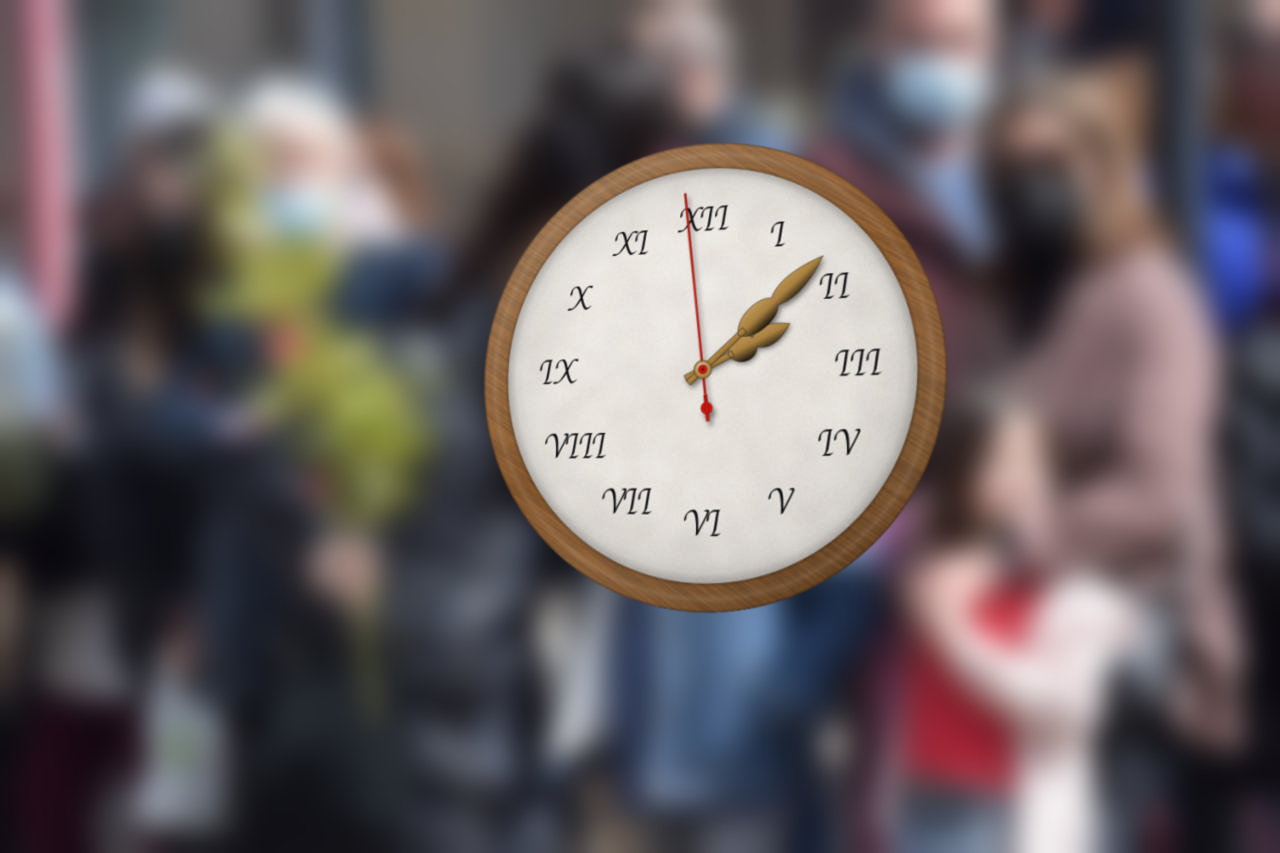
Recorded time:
2h07m59s
